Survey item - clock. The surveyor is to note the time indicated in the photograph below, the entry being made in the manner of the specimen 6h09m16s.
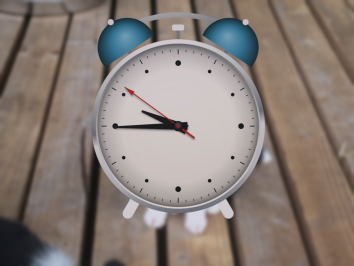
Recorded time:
9h44m51s
